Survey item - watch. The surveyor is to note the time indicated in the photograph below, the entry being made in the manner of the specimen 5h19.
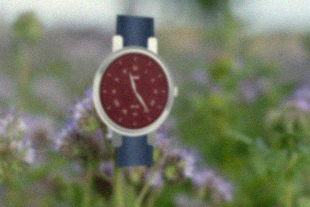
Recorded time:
11h24
